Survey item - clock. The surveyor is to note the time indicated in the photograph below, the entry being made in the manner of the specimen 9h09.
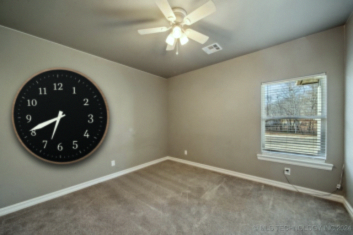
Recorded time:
6h41
